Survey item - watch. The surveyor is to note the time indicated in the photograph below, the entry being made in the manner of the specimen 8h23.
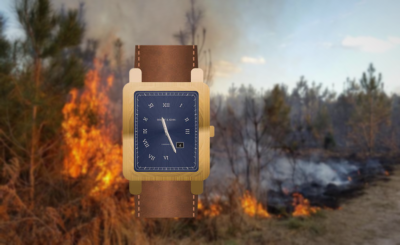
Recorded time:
11h26
